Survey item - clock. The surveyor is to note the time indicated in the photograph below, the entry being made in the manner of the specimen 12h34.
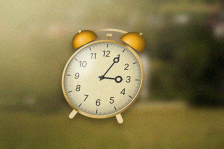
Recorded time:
3h05
